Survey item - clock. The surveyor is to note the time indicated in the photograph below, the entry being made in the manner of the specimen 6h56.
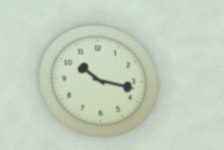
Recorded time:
10h17
